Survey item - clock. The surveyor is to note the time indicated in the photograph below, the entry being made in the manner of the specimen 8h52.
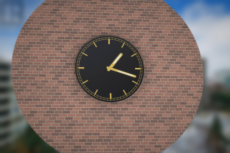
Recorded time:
1h18
